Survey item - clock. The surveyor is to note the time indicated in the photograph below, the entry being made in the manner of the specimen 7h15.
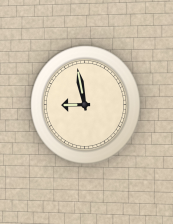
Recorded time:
8h58
